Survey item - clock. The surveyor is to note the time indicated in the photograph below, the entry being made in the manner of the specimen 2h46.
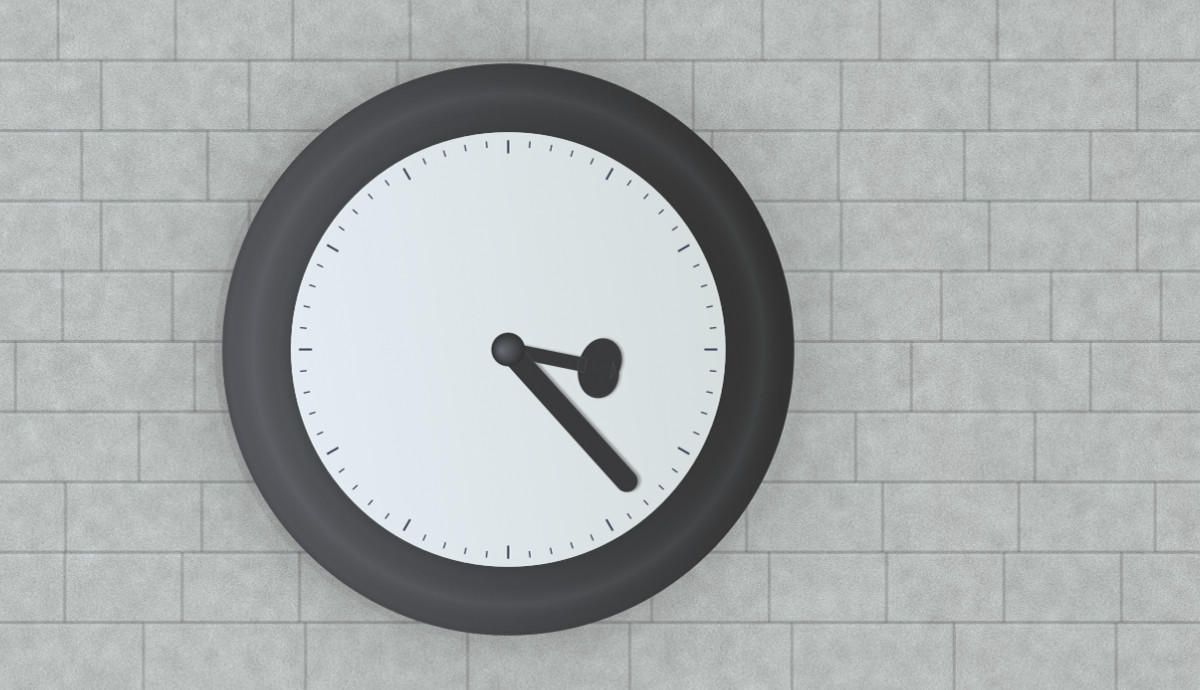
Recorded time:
3h23
